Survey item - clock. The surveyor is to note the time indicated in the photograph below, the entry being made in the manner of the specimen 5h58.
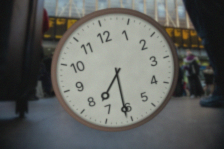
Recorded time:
7h31
